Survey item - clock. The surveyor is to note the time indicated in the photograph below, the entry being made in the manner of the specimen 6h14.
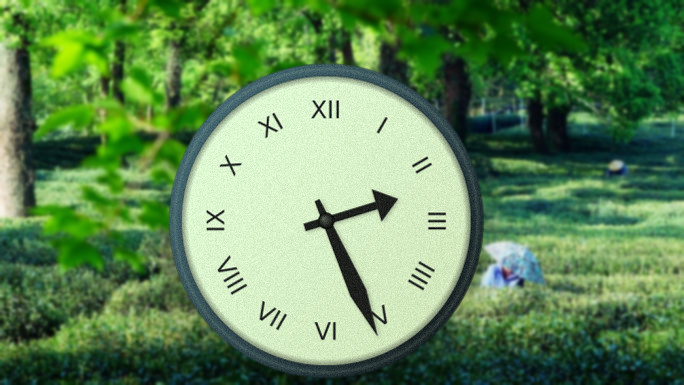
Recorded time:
2h26
